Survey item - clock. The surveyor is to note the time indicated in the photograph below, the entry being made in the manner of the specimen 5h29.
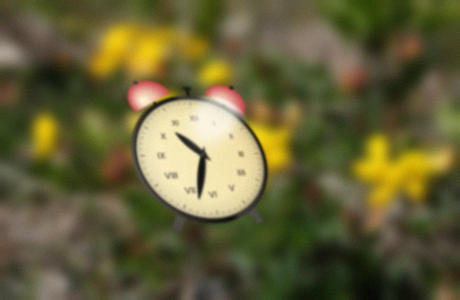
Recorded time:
10h33
